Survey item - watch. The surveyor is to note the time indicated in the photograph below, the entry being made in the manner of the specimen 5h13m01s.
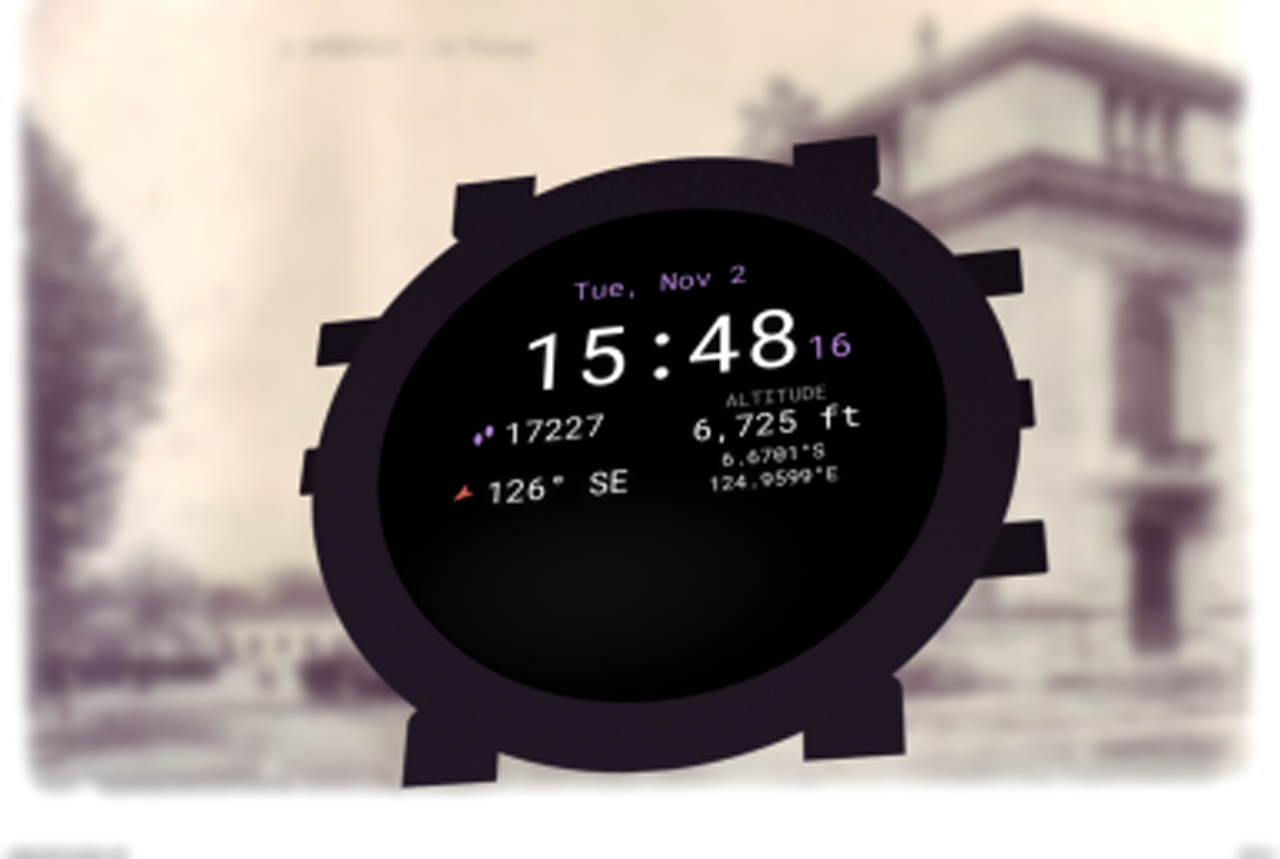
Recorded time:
15h48m16s
